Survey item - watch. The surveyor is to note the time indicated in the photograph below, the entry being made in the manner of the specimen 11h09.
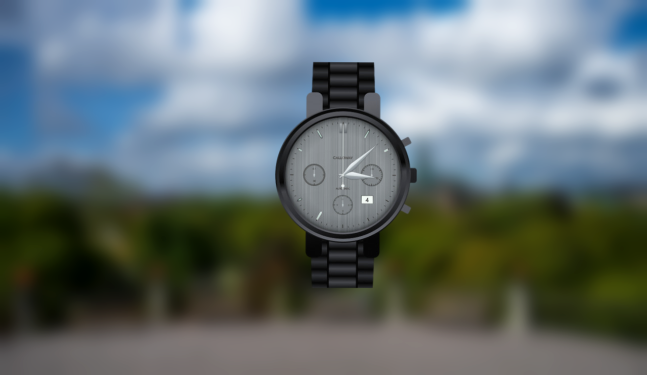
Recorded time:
3h08
